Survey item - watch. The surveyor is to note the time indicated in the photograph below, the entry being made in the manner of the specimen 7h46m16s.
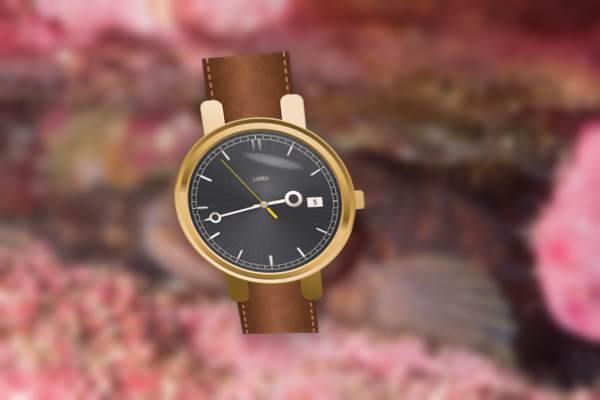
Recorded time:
2h42m54s
